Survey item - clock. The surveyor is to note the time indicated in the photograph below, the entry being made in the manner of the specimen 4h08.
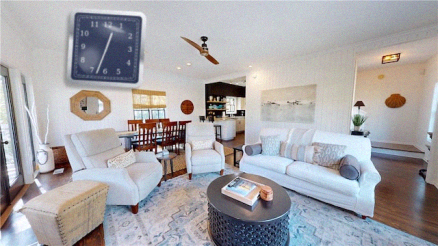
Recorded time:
12h33
